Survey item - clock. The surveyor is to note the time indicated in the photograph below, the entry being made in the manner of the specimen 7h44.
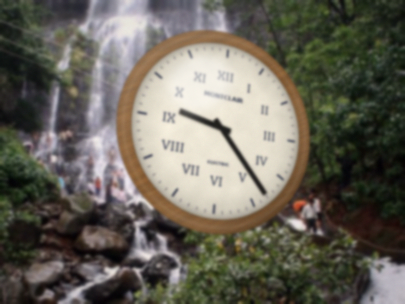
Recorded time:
9h23
